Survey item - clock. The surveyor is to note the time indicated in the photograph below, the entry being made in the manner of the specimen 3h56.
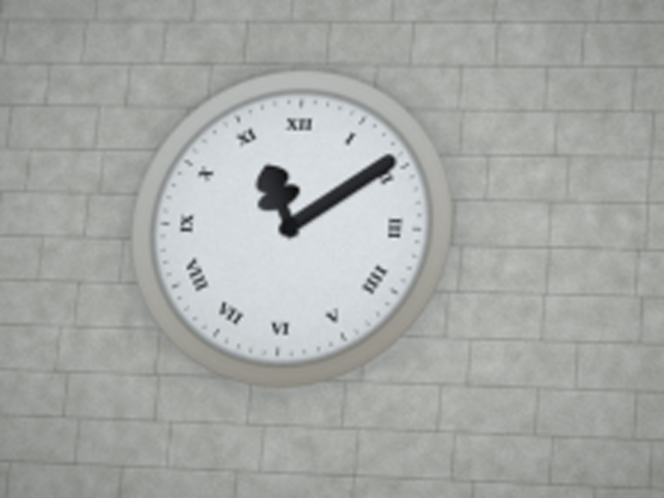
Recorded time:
11h09
